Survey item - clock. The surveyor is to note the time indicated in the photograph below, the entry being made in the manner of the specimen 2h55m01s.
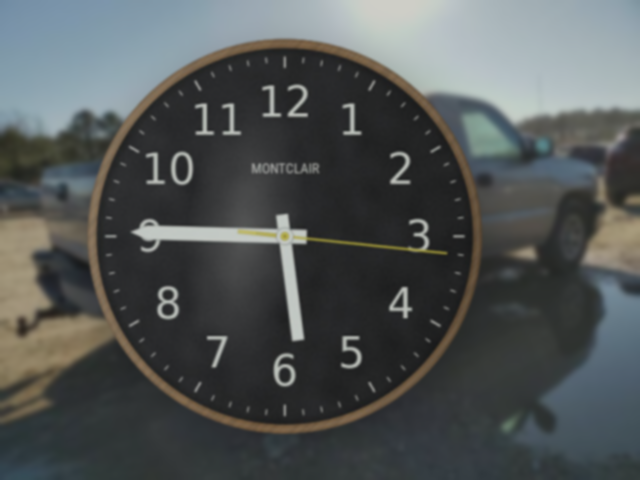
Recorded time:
5h45m16s
